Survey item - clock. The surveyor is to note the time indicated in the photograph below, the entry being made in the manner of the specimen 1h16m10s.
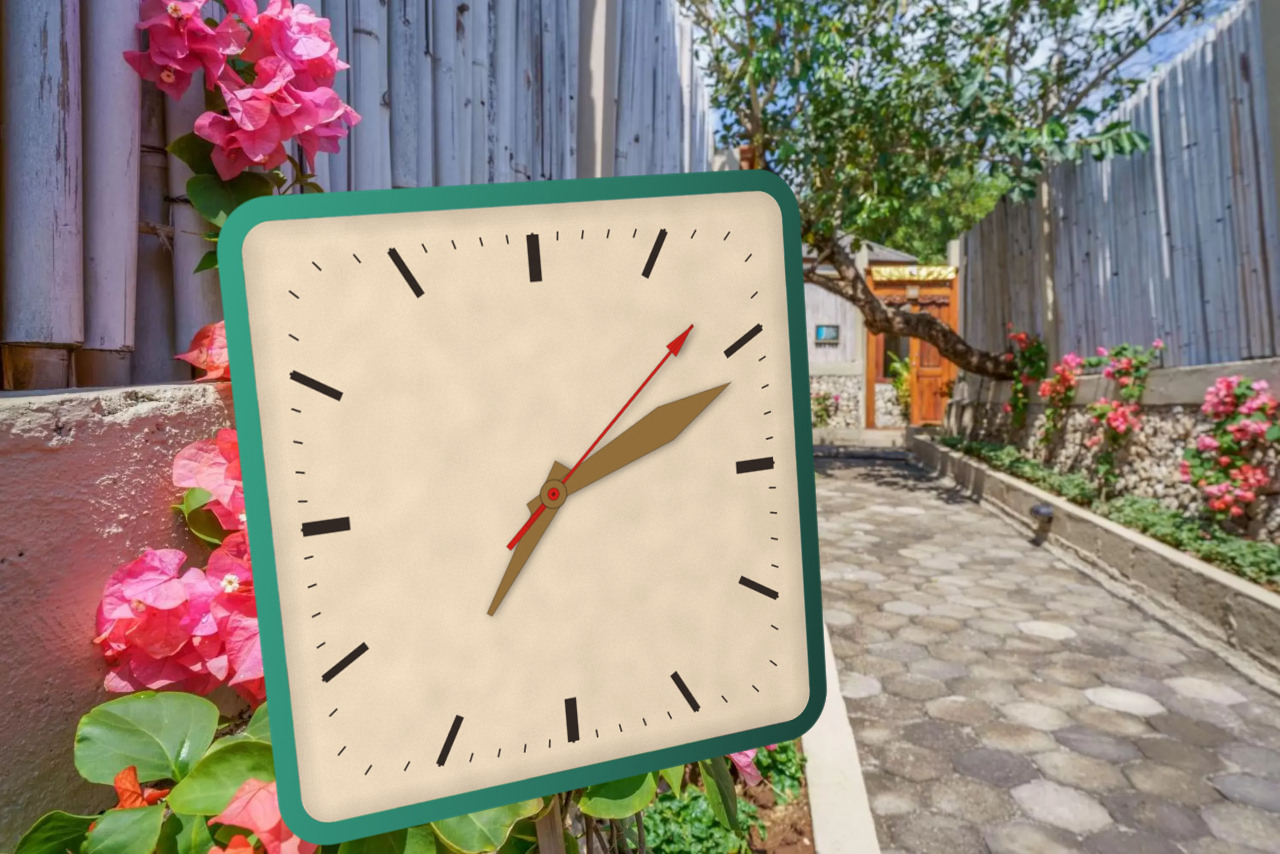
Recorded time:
7h11m08s
